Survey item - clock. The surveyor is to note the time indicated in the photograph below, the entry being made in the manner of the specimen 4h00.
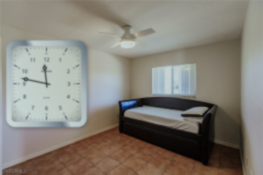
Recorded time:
11h47
